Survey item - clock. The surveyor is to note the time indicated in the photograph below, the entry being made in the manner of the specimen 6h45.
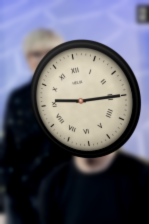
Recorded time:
9h15
